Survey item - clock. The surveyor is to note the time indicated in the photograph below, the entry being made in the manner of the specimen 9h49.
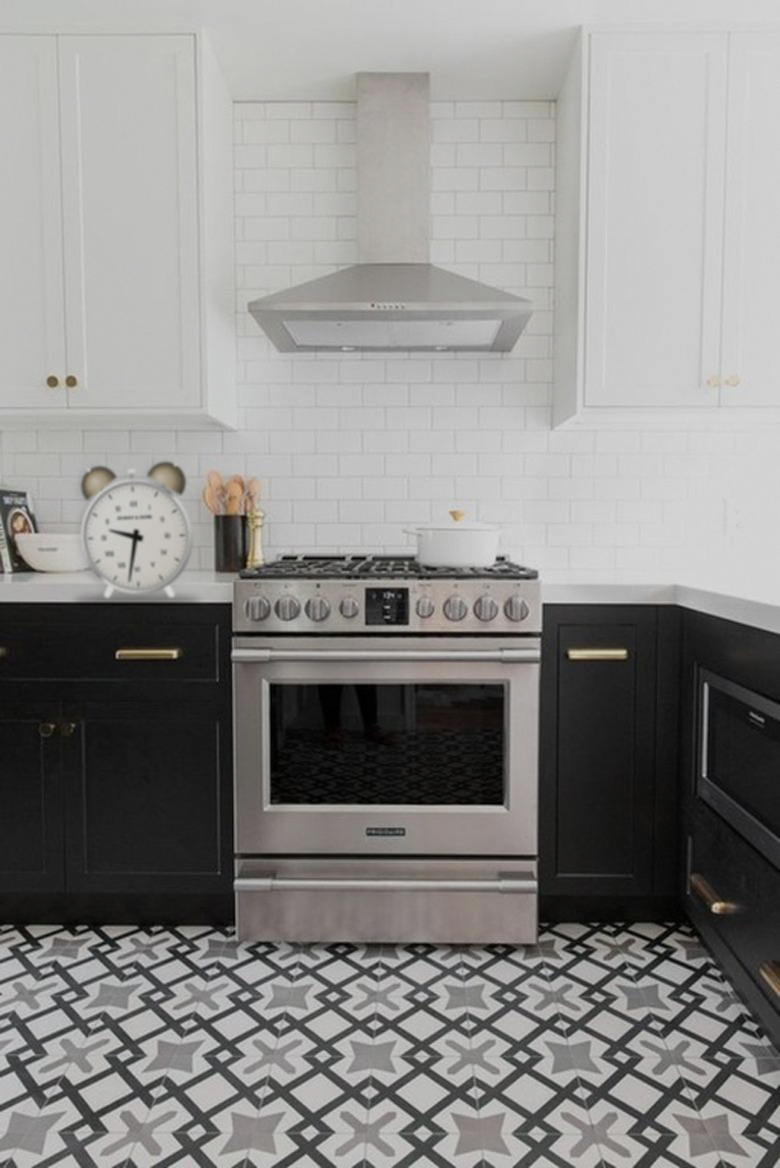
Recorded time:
9h32
